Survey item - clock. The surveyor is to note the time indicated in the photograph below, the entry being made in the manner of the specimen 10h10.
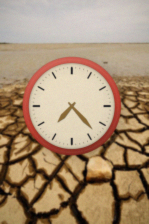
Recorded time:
7h23
